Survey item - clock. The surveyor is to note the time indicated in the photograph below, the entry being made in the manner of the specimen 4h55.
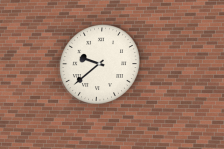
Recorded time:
9h38
